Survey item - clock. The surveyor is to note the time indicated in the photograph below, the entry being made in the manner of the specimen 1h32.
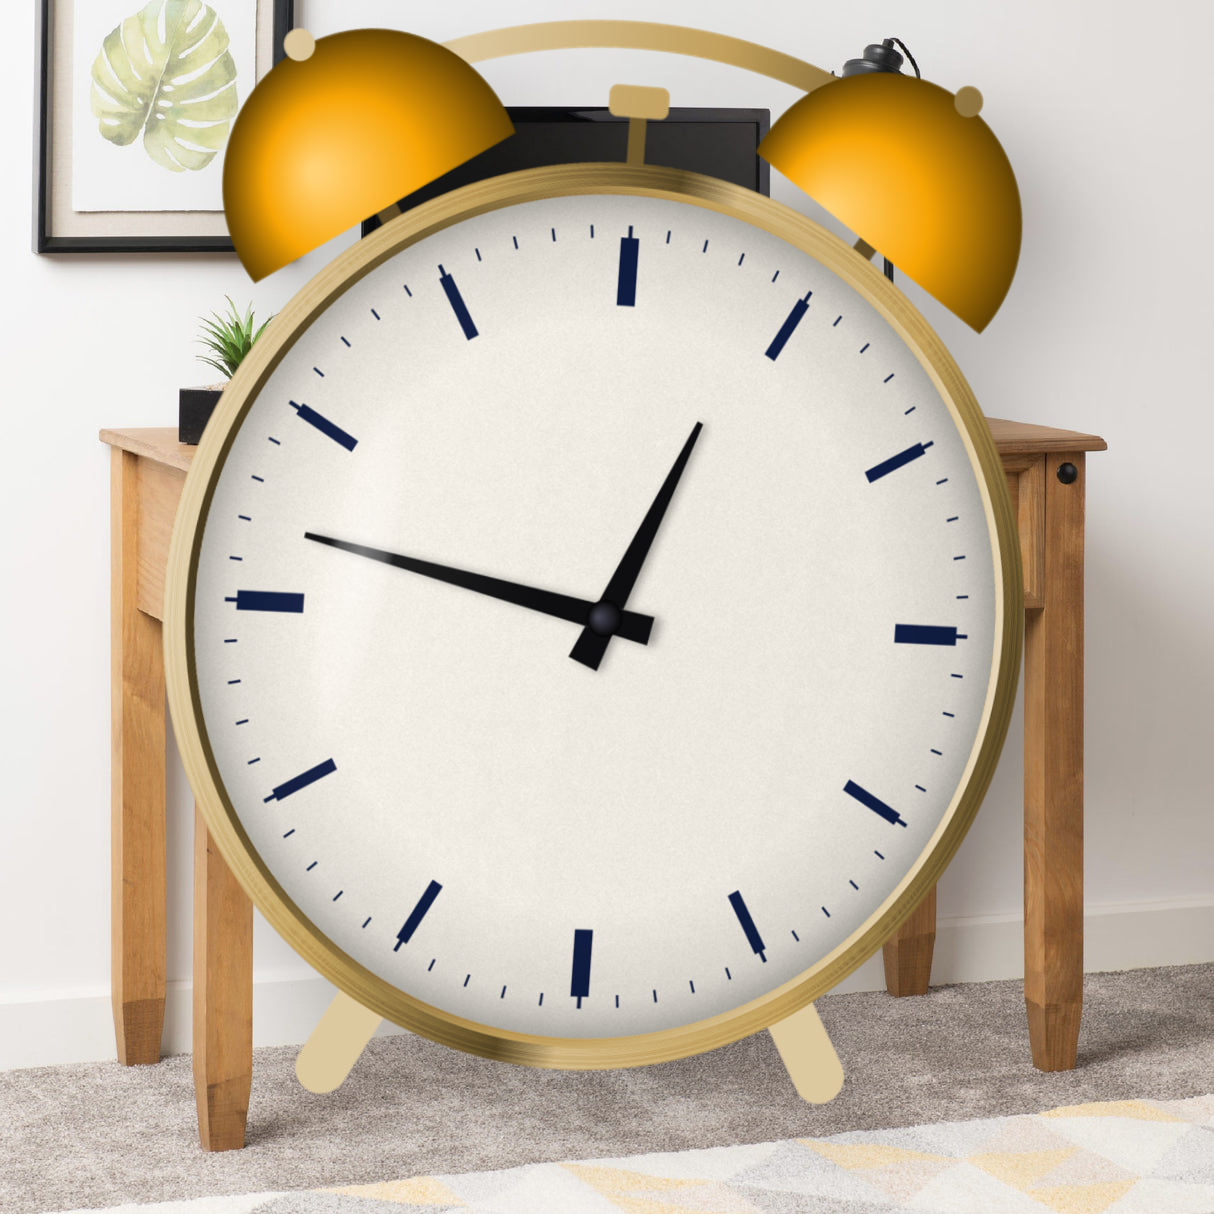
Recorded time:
12h47
